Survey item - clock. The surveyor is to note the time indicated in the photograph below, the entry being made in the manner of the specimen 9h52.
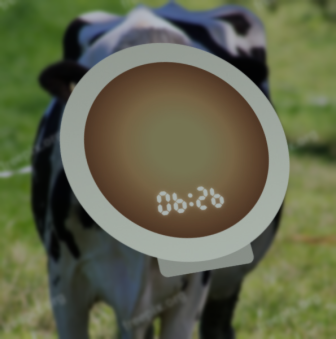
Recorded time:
6h26
